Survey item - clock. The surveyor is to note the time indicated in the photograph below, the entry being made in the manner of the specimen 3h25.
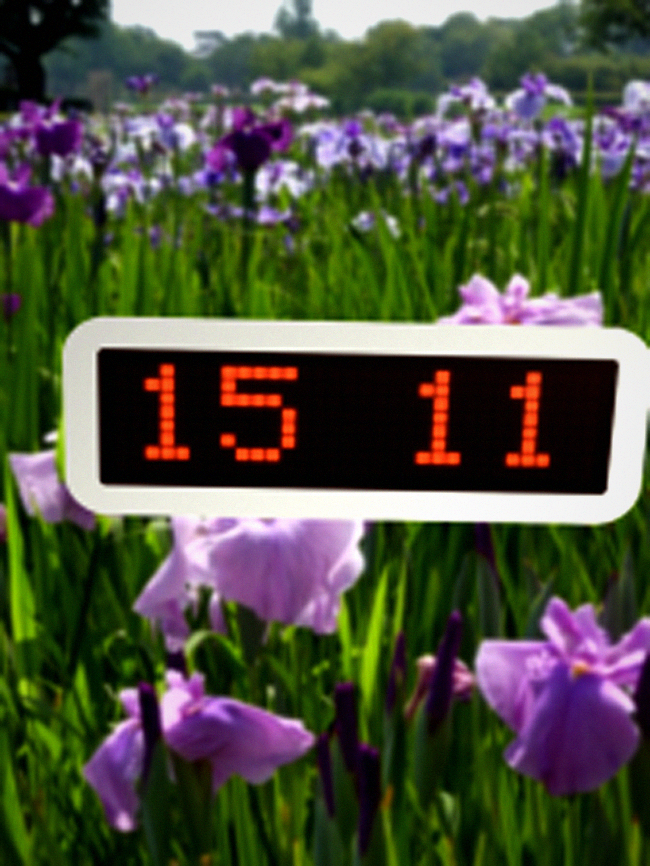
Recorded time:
15h11
